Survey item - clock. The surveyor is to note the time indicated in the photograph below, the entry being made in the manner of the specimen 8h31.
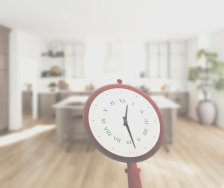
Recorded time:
12h28
